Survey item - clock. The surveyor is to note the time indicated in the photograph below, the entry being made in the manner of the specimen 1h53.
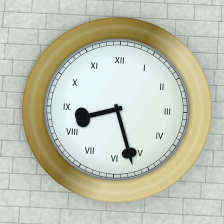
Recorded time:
8h27
